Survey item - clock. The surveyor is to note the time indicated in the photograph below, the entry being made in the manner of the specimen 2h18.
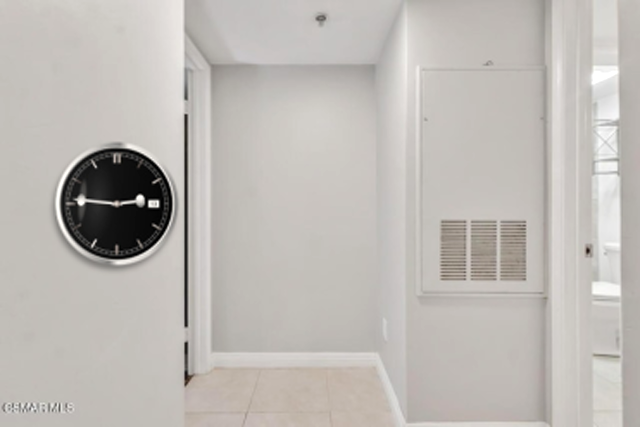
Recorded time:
2h46
